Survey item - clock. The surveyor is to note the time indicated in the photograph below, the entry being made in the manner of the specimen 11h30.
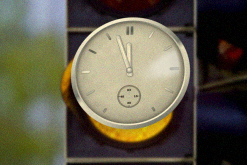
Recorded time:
11h57
